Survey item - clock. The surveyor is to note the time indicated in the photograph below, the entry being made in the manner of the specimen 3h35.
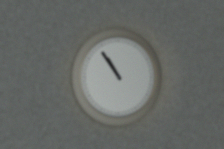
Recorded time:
10h54
